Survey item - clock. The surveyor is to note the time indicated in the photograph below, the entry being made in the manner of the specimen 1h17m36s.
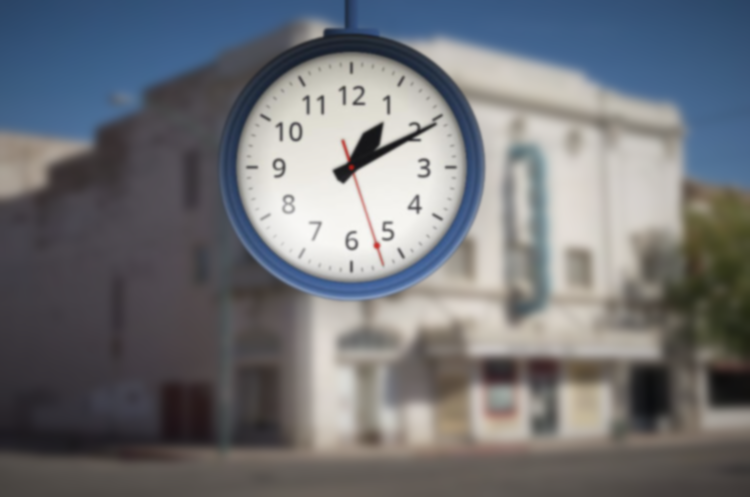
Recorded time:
1h10m27s
